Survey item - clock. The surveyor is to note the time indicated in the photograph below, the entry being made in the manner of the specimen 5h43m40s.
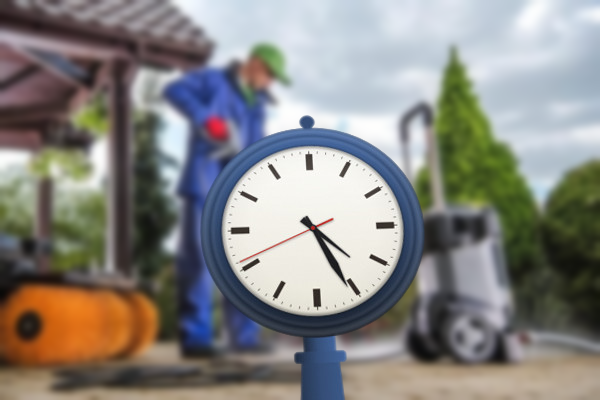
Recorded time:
4h25m41s
